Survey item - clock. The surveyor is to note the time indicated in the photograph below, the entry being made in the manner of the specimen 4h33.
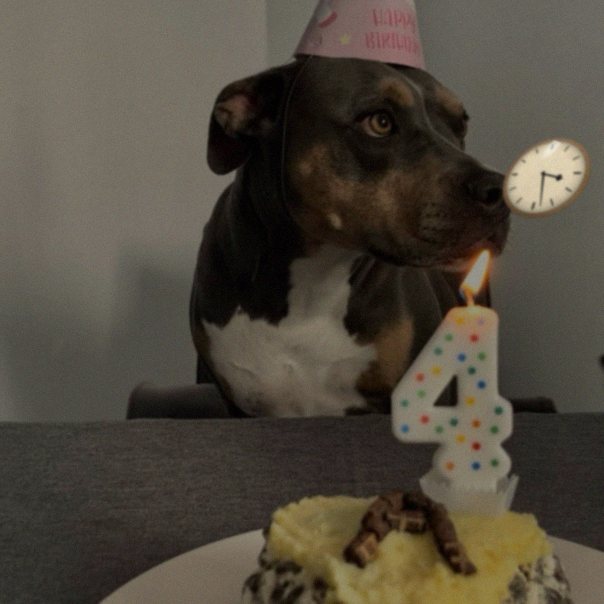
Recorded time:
3h28
